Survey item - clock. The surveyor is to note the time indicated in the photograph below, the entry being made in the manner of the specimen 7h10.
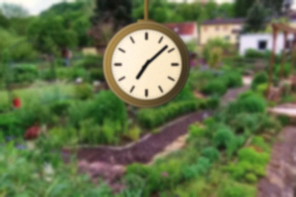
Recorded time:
7h08
